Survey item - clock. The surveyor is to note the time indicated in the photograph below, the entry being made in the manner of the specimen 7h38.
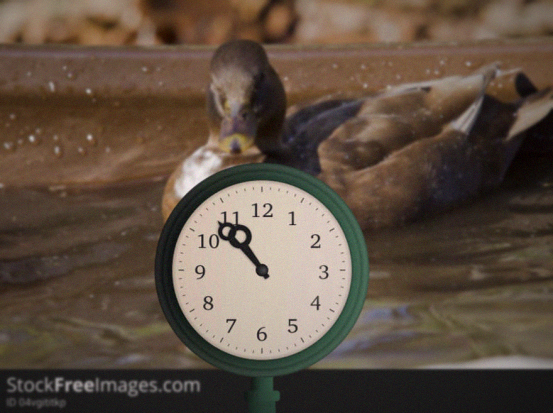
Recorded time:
10h53
